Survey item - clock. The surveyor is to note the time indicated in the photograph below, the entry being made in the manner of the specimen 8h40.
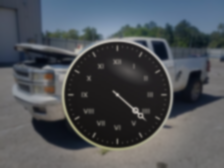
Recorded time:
4h22
